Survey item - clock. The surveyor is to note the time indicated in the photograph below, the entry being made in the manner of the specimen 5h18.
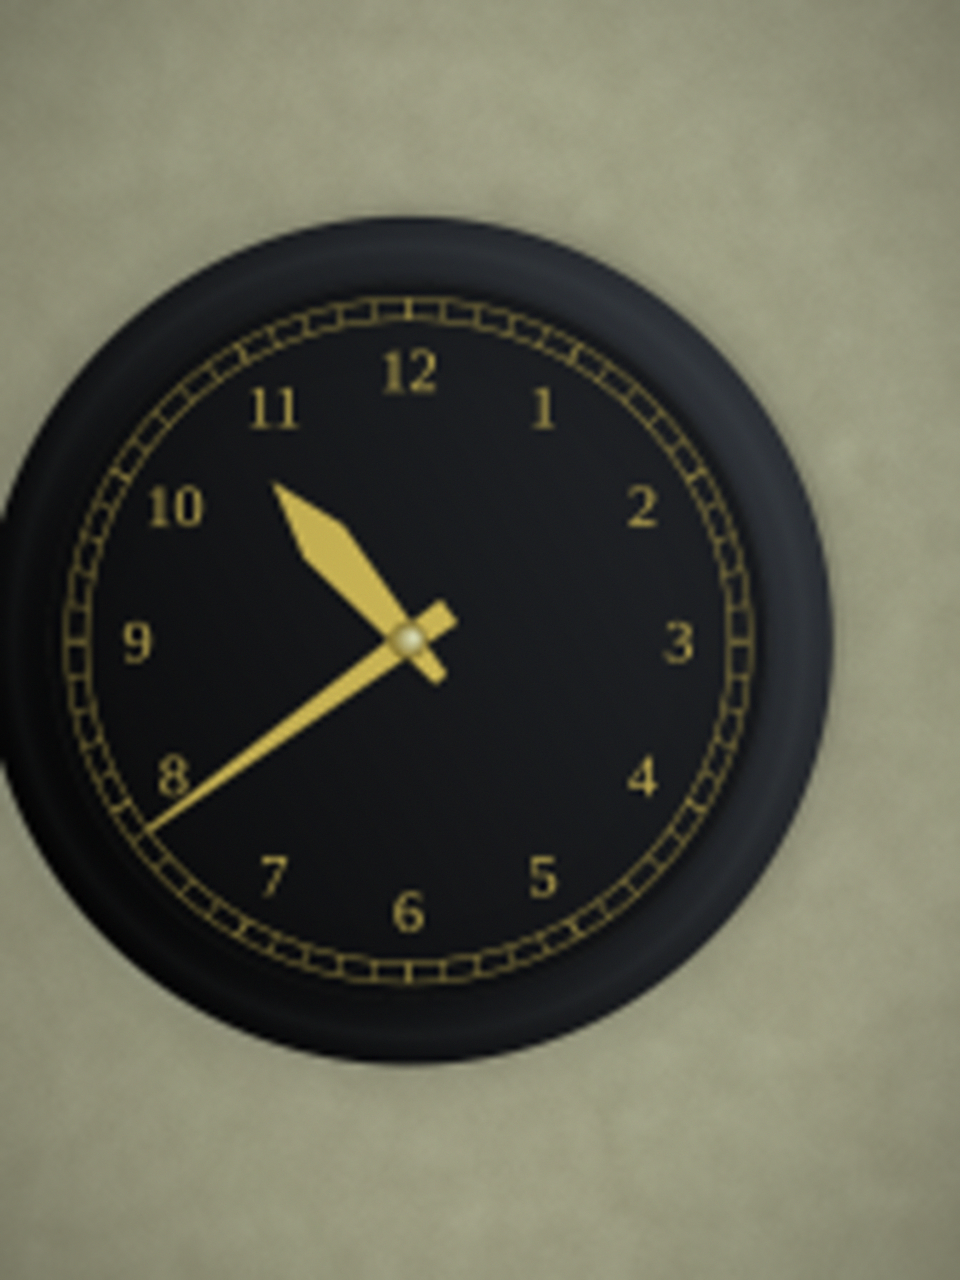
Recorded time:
10h39
